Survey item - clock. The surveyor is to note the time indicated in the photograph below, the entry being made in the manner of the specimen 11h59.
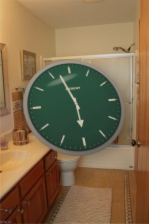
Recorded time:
5h57
